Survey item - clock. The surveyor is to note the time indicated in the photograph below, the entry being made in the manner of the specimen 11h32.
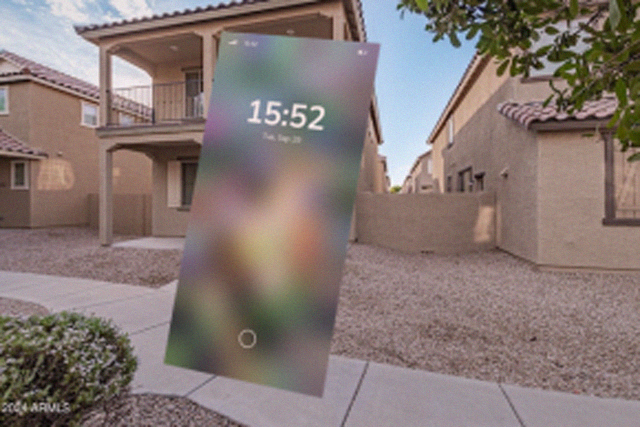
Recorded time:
15h52
